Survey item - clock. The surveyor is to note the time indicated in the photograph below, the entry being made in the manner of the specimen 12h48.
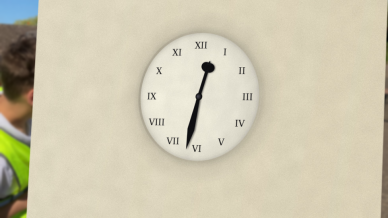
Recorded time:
12h32
